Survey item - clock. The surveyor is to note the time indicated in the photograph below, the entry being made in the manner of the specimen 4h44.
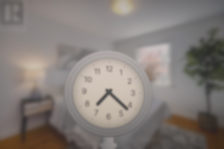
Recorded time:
7h22
